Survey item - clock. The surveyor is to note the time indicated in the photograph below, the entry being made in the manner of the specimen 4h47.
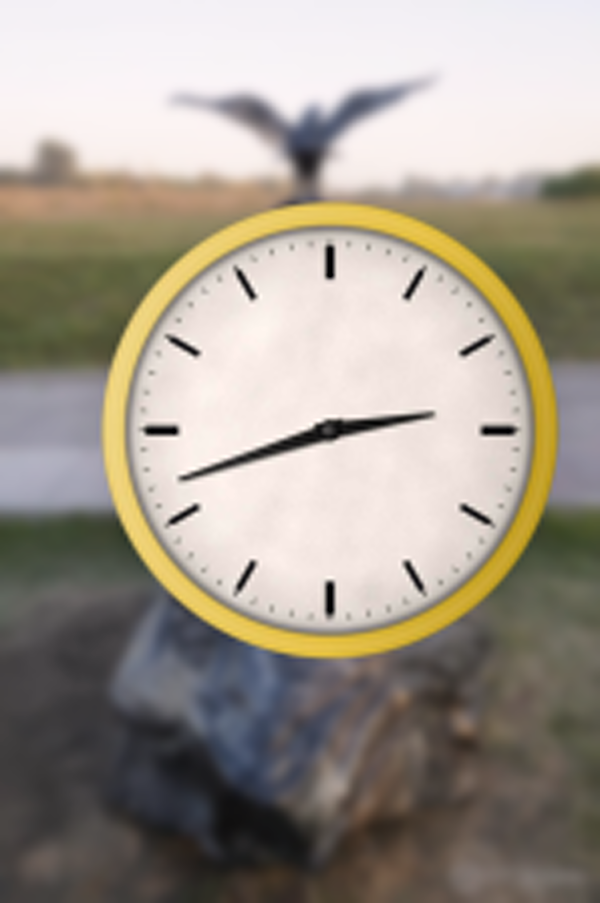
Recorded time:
2h42
